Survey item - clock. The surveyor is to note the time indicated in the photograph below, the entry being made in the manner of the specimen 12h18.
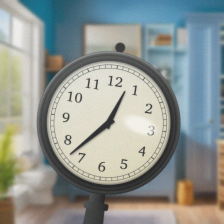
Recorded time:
12h37
